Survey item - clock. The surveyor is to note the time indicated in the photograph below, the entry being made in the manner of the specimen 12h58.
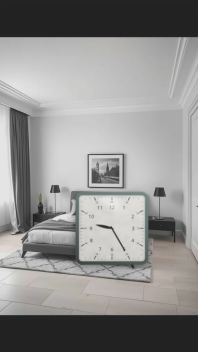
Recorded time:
9h25
